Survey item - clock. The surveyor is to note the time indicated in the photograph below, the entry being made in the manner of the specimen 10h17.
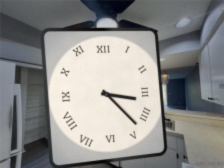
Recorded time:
3h23
